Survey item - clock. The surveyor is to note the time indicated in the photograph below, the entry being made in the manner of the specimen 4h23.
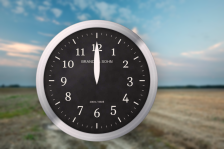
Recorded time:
12h00
